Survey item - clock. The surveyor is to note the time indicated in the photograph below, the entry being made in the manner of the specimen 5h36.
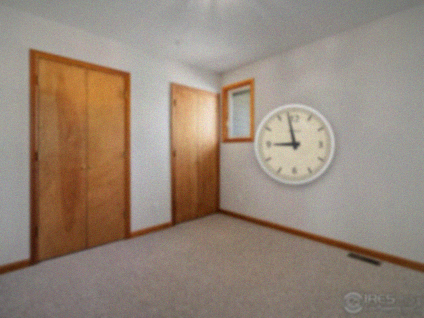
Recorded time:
8h58
